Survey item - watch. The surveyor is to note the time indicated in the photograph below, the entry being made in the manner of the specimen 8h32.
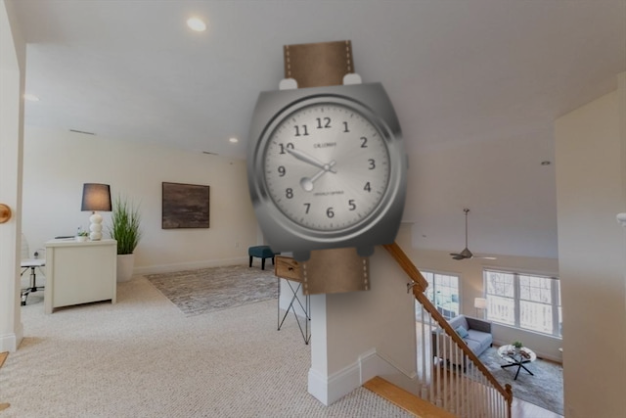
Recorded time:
7h50
